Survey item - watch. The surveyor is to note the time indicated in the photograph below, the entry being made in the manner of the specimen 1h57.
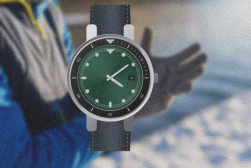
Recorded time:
4h09
